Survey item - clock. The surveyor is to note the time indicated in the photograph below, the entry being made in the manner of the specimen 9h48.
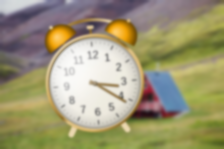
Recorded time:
3h21
